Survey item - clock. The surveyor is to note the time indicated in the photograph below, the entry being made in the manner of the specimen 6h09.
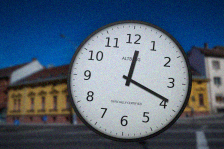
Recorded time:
12h19
